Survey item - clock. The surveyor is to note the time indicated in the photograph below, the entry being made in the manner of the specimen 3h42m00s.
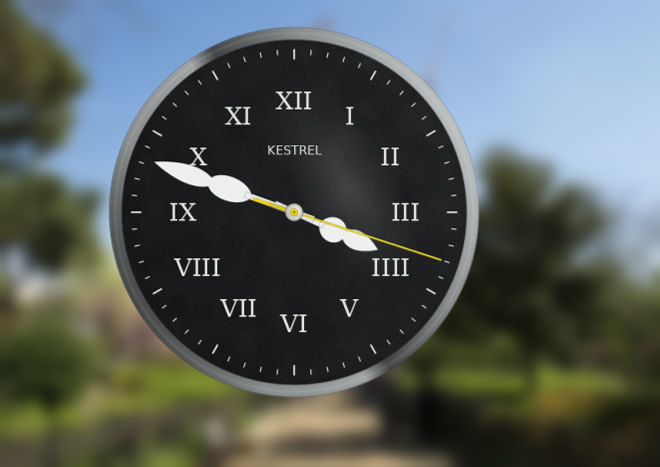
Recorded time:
3h48m18s
